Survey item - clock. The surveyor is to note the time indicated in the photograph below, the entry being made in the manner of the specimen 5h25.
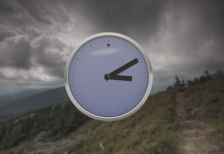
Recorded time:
3h10
